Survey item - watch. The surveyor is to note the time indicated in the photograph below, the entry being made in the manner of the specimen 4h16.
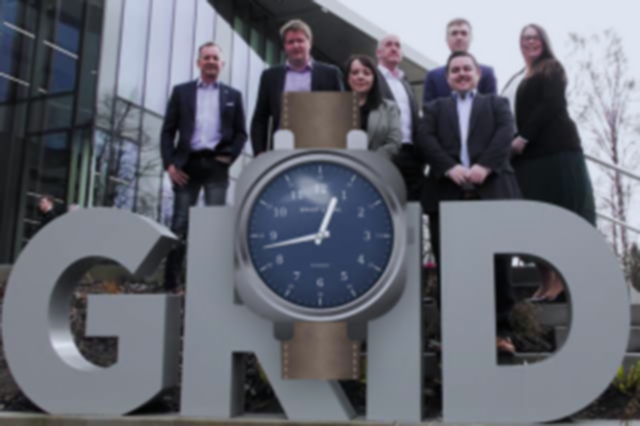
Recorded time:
12h43
